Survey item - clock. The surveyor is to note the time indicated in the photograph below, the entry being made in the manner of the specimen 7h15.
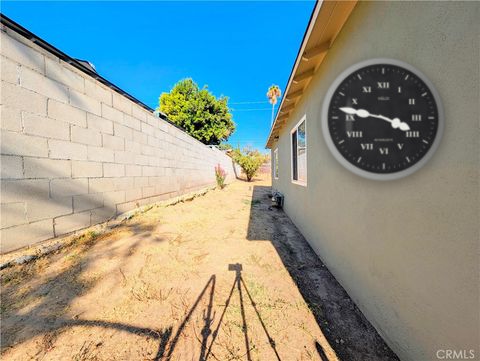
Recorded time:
3h47
